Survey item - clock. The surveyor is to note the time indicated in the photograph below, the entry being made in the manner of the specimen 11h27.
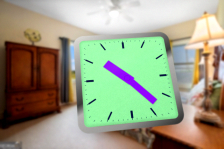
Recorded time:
10h23
